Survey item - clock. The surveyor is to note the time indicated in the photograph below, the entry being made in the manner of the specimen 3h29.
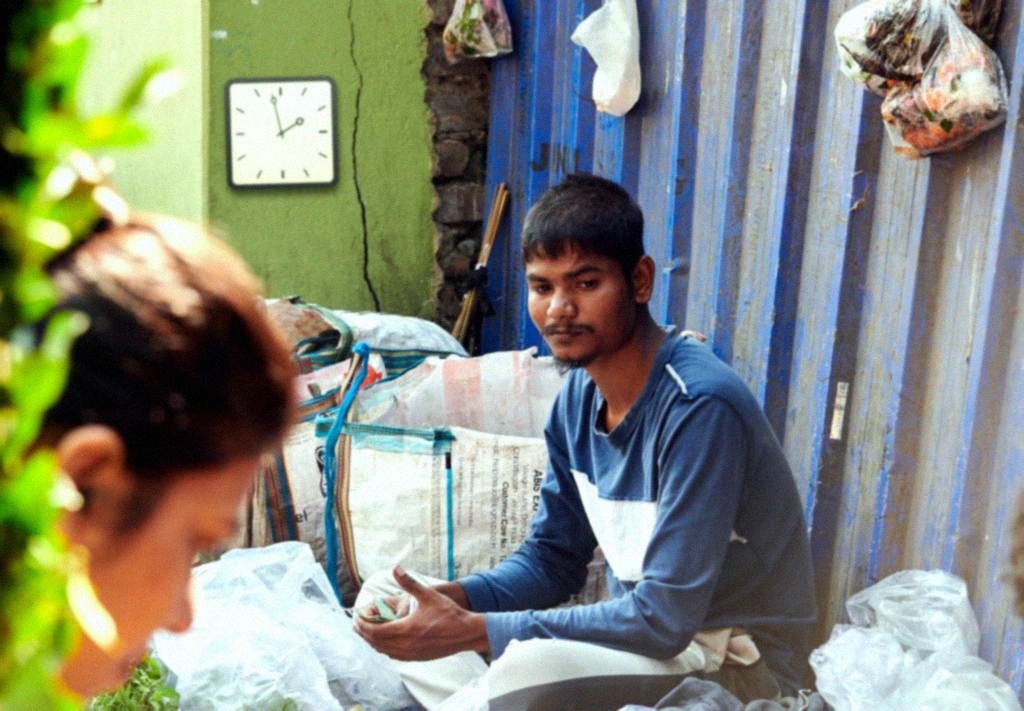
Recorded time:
1h58
